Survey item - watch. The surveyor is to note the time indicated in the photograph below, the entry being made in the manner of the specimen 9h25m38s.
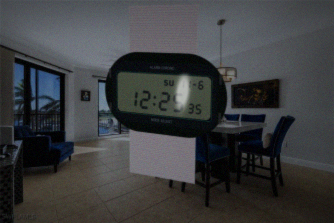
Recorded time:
12h25m35s
